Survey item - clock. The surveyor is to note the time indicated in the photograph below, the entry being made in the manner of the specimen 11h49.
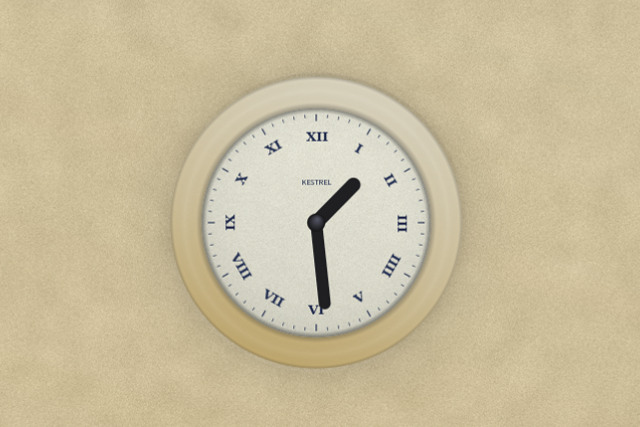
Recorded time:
1h29
